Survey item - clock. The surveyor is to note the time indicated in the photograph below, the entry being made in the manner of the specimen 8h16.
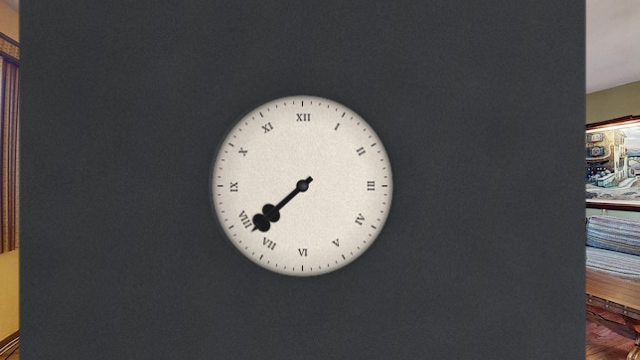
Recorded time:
7h38
